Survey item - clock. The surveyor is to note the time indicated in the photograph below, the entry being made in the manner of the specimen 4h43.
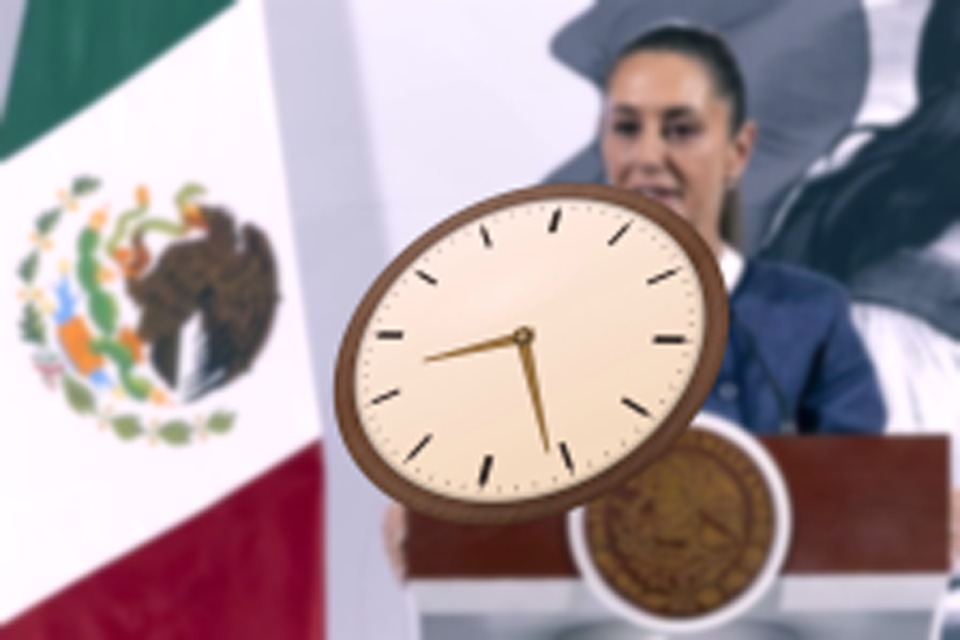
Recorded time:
8h26
